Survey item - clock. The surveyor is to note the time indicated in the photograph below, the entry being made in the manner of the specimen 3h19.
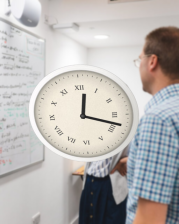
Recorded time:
12h18
